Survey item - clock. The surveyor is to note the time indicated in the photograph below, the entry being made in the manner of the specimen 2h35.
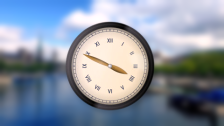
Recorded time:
3h49
